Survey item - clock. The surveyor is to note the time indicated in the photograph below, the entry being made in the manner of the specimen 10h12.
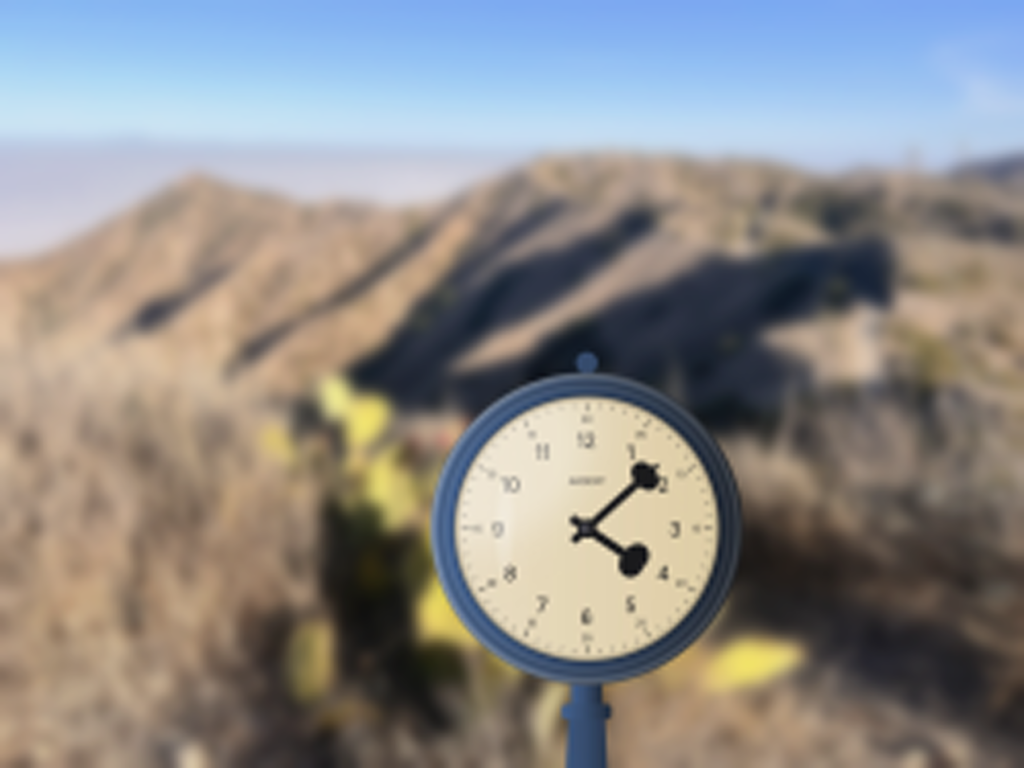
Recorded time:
4h08
